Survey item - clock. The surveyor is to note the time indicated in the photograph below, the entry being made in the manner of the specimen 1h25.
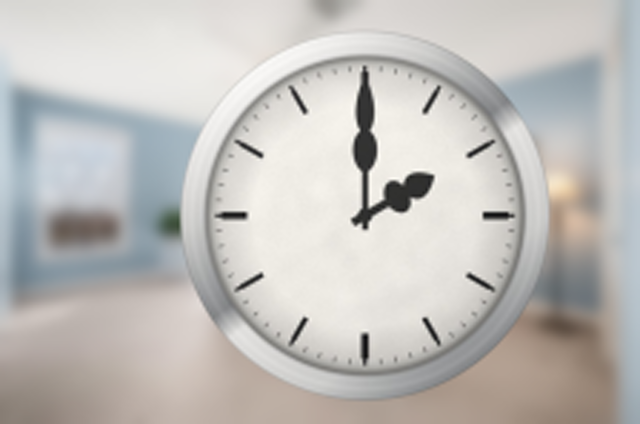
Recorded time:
2h00
